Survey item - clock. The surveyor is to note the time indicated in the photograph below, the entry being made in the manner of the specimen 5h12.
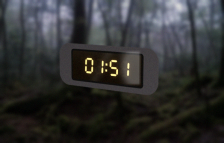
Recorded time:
1h51
